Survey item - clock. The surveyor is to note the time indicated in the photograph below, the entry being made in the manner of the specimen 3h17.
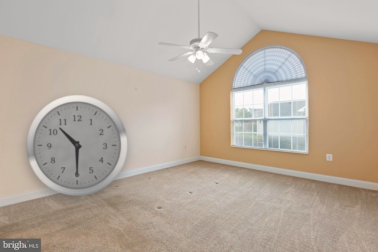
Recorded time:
10h30
